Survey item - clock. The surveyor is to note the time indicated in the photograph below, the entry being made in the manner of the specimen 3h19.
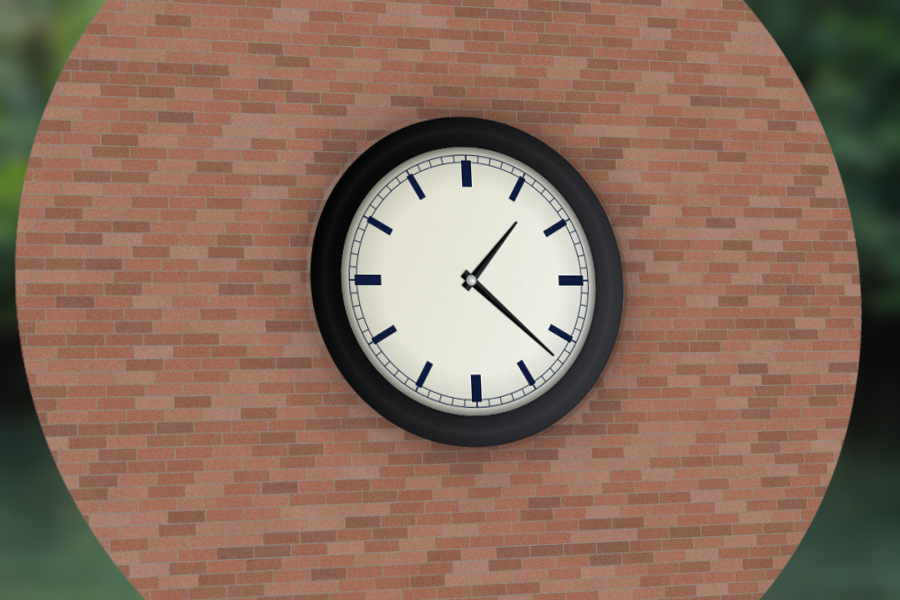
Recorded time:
1h22
